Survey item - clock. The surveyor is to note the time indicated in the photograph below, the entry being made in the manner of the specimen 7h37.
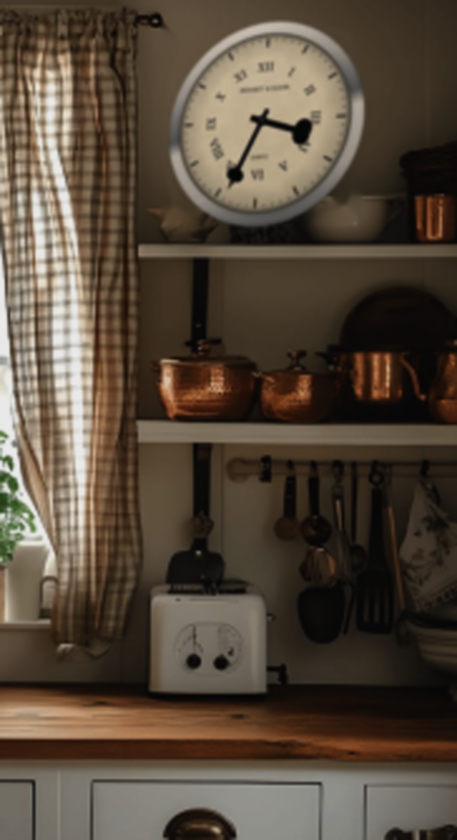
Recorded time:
3h34
